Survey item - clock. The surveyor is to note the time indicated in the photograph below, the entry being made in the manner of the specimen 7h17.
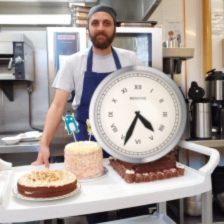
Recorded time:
4h34
